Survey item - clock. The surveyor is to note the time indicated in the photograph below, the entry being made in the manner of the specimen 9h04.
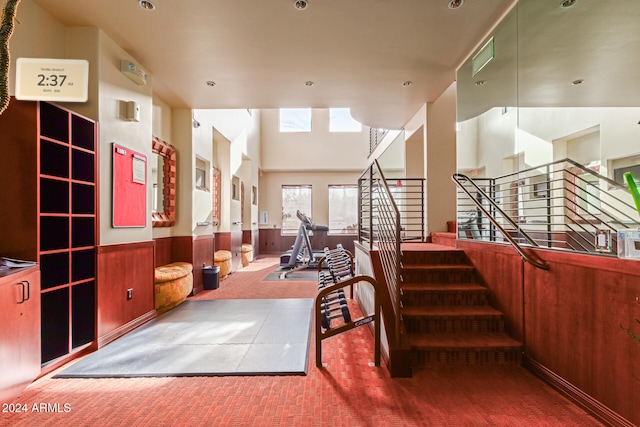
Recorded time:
2h37
